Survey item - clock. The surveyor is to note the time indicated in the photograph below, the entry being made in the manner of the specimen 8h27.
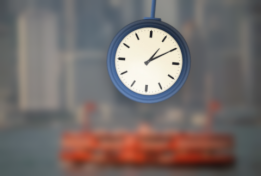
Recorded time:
1h10
